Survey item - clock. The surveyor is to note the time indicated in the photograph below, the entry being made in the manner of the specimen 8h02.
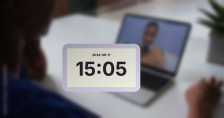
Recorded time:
15h05
